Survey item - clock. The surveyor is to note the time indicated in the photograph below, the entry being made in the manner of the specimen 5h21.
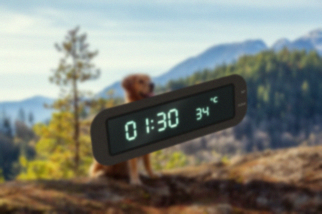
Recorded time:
1h30
